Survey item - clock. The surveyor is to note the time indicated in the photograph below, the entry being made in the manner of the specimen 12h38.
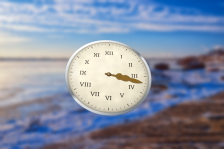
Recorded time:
3h17
